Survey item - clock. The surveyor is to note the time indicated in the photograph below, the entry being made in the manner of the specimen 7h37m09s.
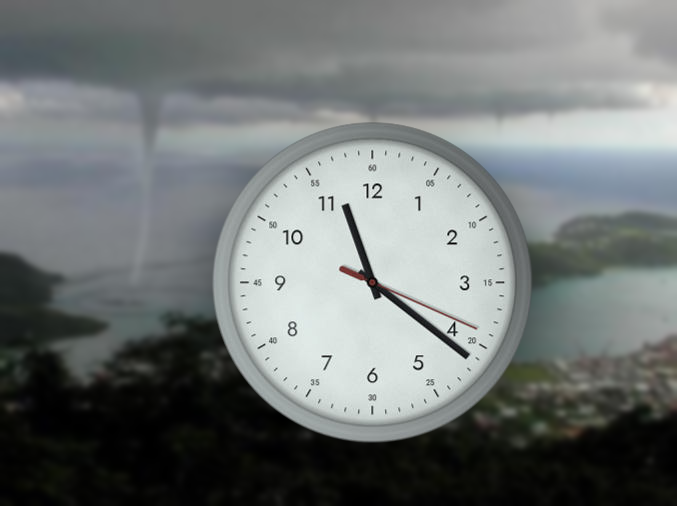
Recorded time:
11h21m19s
